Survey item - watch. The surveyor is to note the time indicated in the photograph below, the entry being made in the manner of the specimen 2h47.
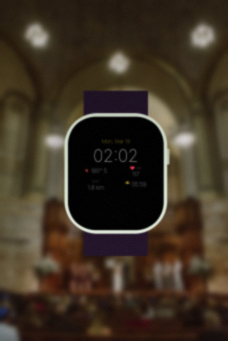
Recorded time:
2h02
